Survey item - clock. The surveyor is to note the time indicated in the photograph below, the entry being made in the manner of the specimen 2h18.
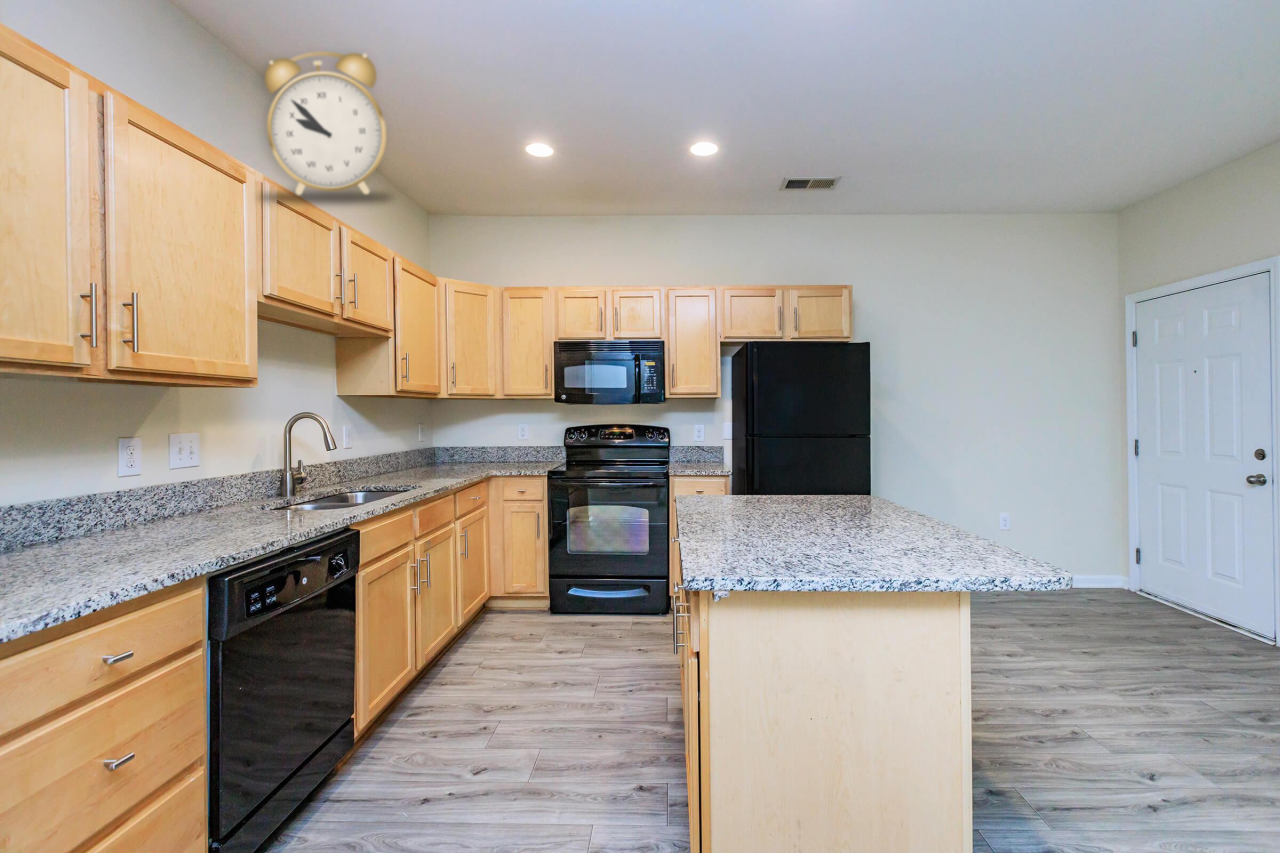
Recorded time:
9h53
